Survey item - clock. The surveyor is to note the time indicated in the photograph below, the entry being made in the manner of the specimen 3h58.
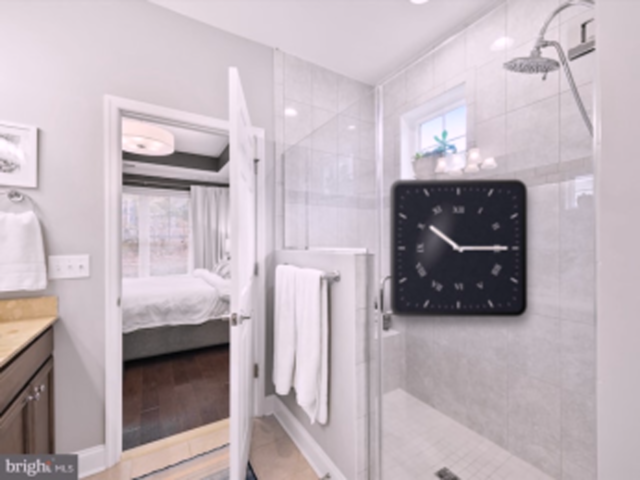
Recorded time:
10h15
